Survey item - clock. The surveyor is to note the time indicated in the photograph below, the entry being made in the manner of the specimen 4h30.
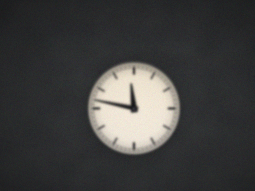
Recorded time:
11h47
